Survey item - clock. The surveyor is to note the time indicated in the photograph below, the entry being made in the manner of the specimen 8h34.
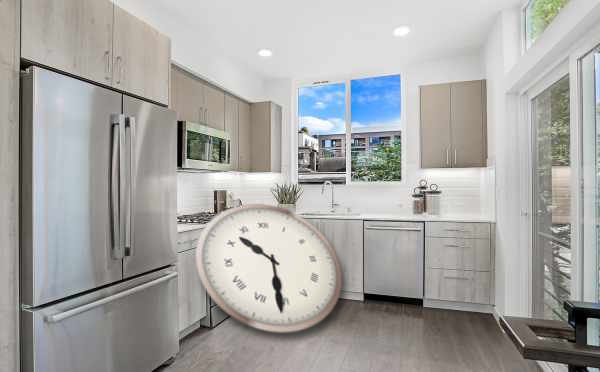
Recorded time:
10h31
